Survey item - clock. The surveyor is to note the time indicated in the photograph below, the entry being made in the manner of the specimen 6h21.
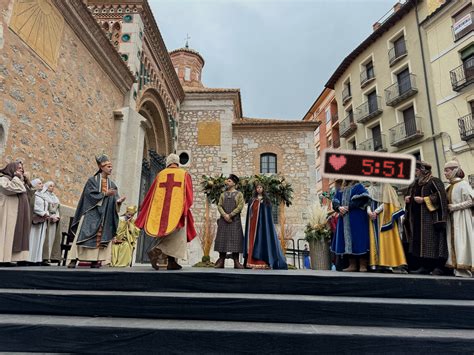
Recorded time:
5h51
